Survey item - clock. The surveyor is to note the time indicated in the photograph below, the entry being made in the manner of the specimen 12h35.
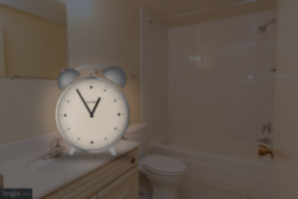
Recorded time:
12h55
